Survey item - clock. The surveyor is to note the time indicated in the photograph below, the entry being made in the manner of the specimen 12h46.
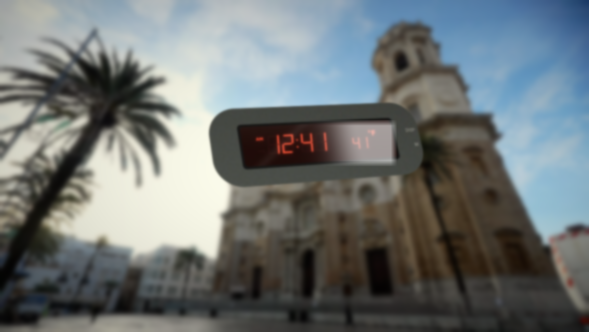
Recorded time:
12h41
